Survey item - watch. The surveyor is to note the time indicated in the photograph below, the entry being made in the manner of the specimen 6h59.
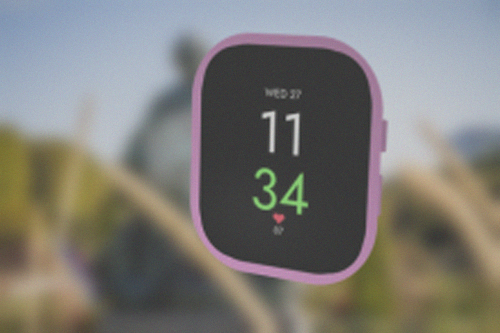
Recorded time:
11h34
